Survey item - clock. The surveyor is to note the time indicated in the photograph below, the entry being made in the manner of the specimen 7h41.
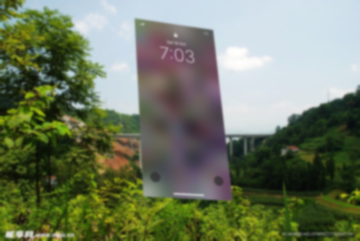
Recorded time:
7h03
